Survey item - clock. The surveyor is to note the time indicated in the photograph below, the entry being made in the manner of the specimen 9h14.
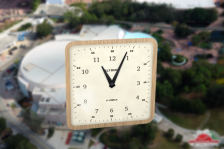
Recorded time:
11h04
